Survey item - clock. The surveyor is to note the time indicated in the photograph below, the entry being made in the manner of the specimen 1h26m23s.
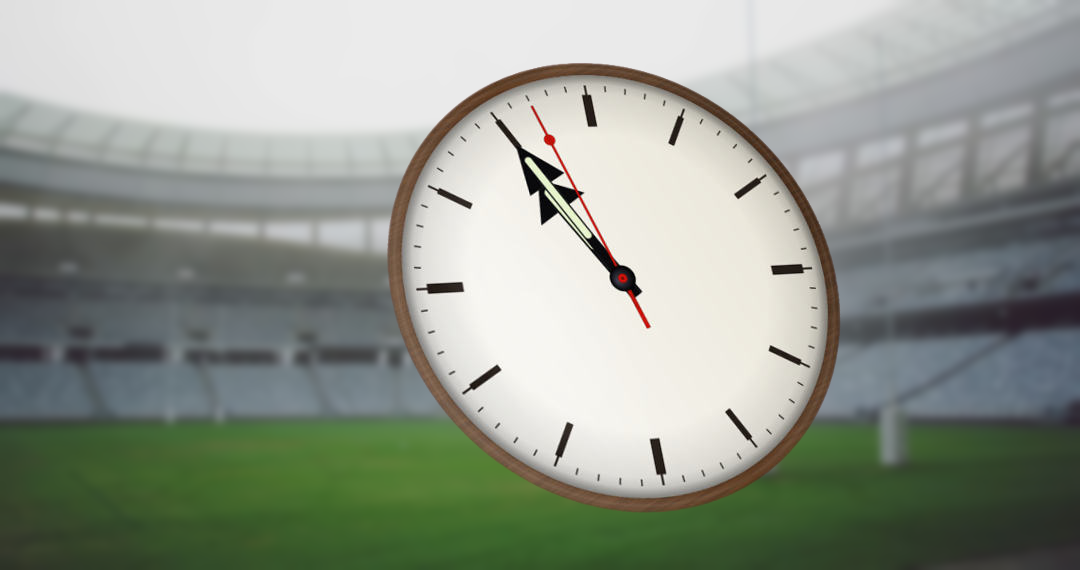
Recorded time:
10h54m57s
